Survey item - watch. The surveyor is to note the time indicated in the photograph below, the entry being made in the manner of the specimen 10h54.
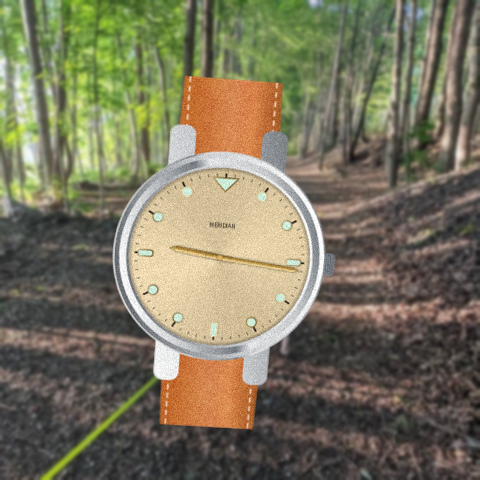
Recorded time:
9h16
